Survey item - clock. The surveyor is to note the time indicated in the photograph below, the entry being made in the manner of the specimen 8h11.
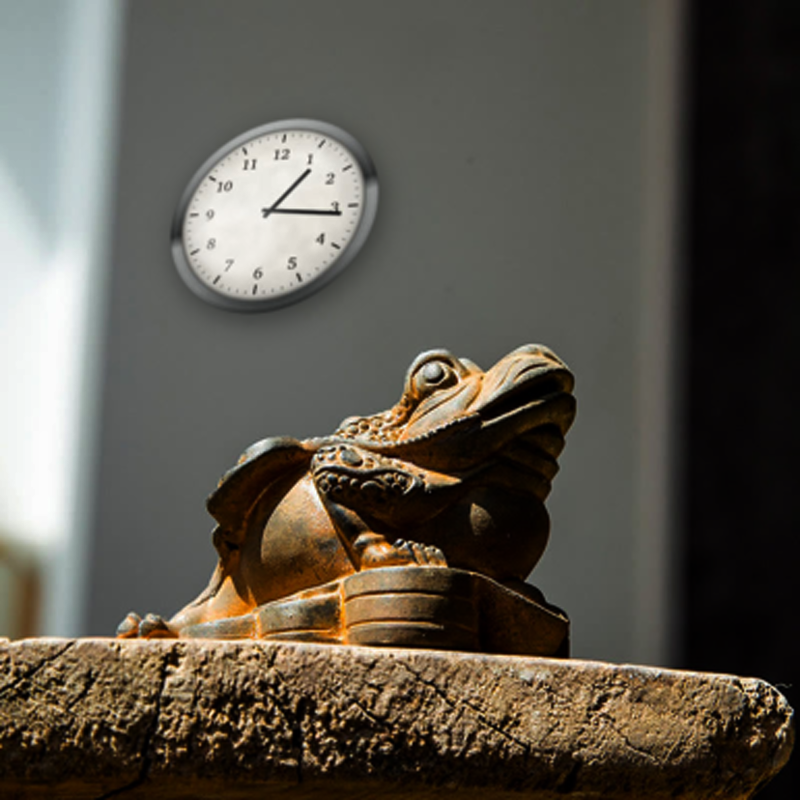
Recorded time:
1h16
